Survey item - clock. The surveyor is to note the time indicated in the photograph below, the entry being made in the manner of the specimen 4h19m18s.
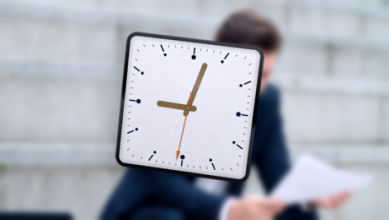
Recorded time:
9h02m31s
